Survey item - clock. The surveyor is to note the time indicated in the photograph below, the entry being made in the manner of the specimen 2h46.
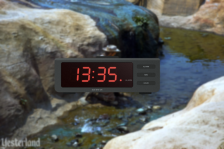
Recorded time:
13h35
